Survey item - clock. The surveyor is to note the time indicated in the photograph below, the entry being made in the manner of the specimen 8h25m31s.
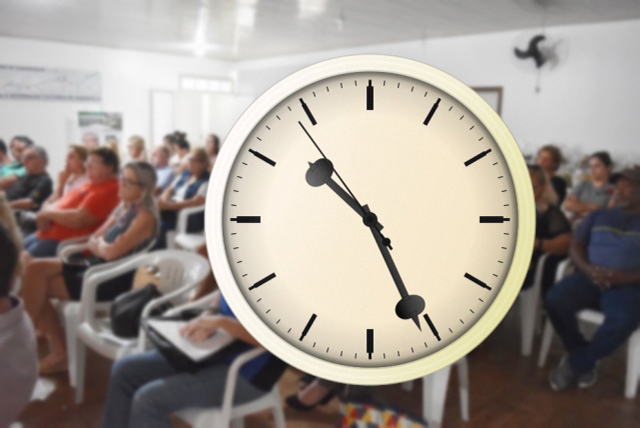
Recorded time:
10h25m54s
